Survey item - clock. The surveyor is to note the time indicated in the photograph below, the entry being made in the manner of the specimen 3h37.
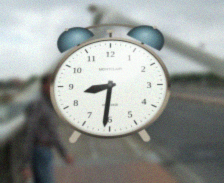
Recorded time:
8h31
